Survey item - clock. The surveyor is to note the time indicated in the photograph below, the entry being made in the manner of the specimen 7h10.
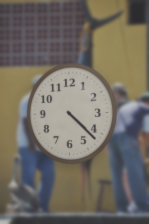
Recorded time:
4h22
